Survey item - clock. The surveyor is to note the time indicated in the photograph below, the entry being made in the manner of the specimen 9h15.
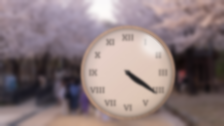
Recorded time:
4h21
